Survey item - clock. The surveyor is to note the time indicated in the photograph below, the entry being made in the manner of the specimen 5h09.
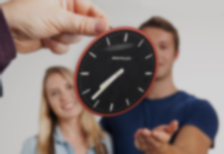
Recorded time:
7h37
